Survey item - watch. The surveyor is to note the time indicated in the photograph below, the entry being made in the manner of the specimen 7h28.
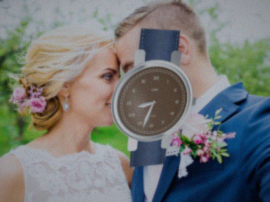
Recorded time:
8h33
